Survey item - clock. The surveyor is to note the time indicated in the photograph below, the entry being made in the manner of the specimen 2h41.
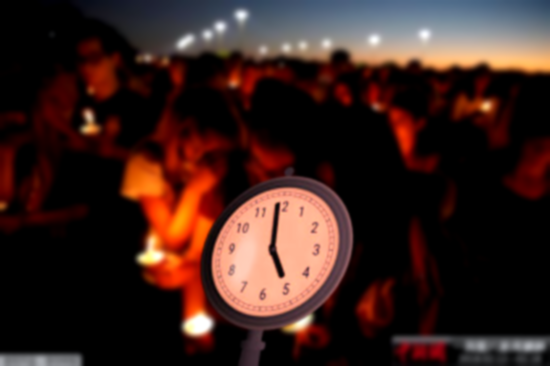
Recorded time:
4h59
